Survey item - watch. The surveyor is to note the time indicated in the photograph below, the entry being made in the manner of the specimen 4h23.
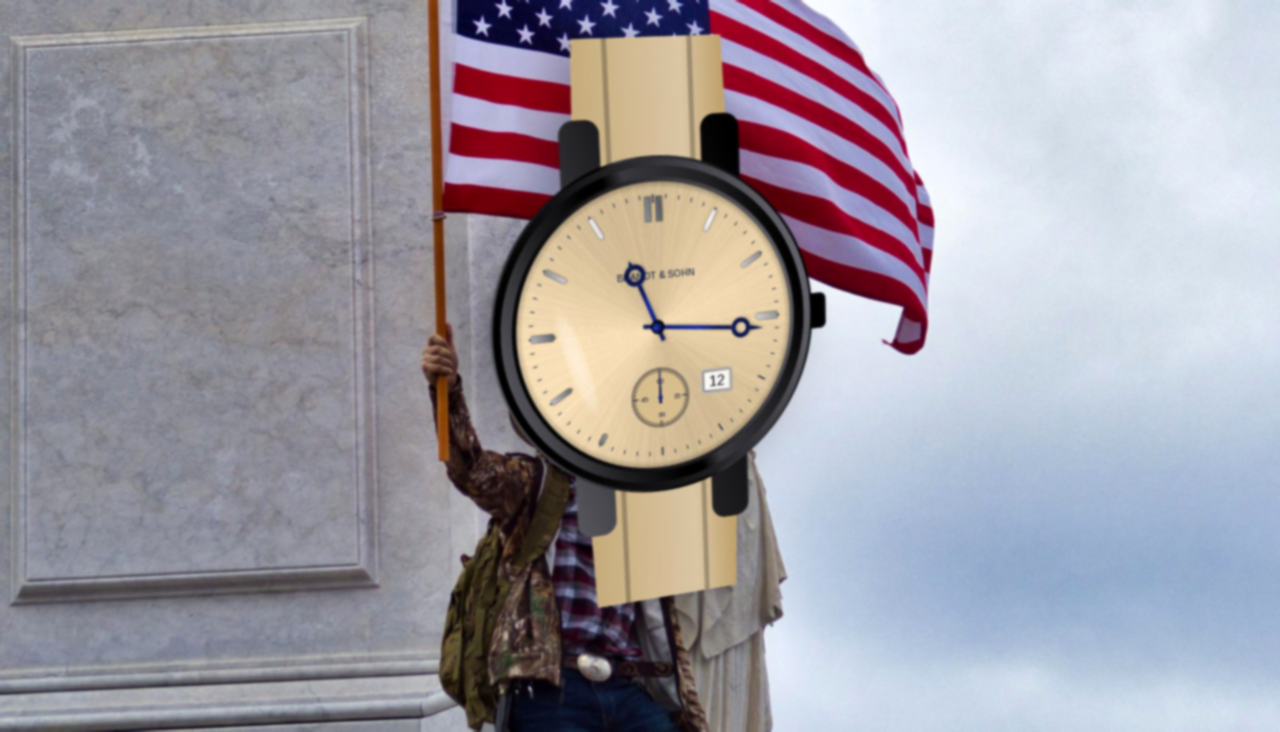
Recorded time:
11h16
